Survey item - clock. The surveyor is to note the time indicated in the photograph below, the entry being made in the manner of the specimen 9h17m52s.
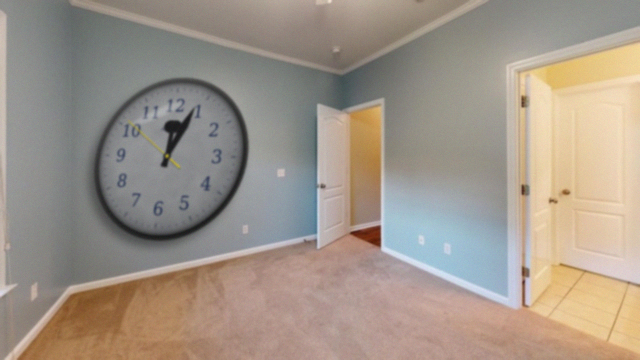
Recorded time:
12h03m51s
